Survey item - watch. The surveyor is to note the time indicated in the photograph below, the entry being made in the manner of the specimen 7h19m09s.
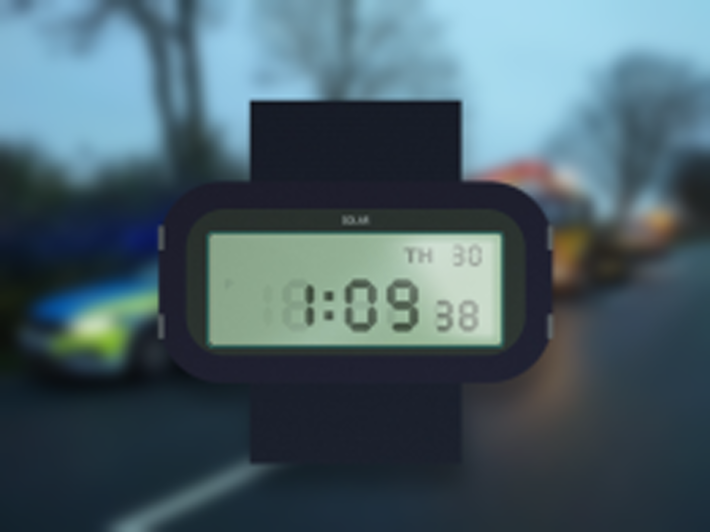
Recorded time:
1h09m38s
